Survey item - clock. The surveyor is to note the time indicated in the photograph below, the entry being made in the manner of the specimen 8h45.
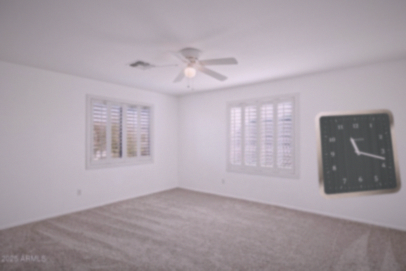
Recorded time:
11h18
